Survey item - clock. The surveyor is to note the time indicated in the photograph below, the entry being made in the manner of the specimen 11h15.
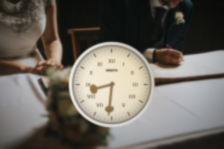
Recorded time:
8h31
